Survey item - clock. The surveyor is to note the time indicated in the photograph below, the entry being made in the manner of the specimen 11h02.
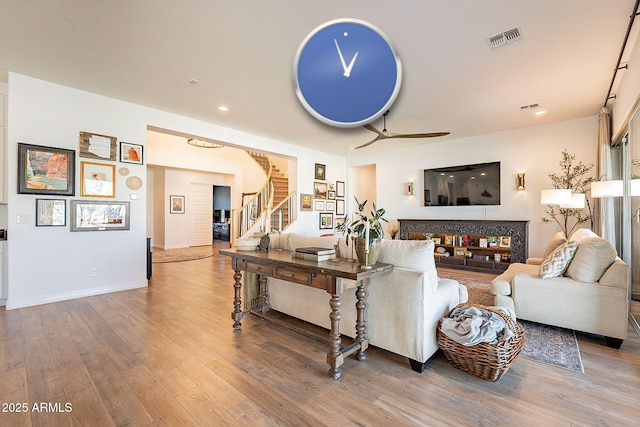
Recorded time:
12h57
